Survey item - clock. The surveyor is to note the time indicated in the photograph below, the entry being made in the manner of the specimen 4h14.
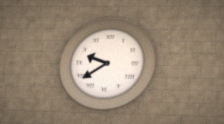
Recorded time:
9h39
